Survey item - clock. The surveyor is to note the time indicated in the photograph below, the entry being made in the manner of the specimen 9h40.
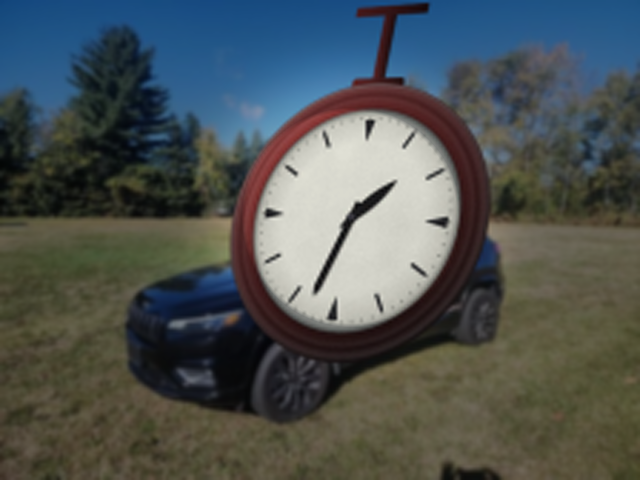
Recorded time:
1h33
